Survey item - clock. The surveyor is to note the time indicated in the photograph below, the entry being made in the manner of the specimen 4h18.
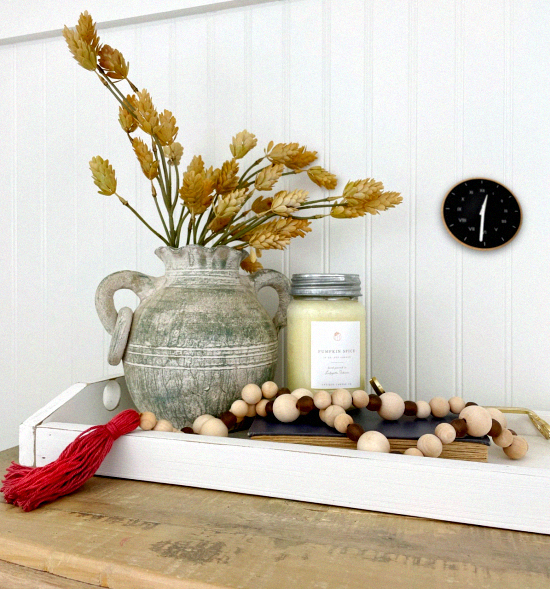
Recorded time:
12h31
